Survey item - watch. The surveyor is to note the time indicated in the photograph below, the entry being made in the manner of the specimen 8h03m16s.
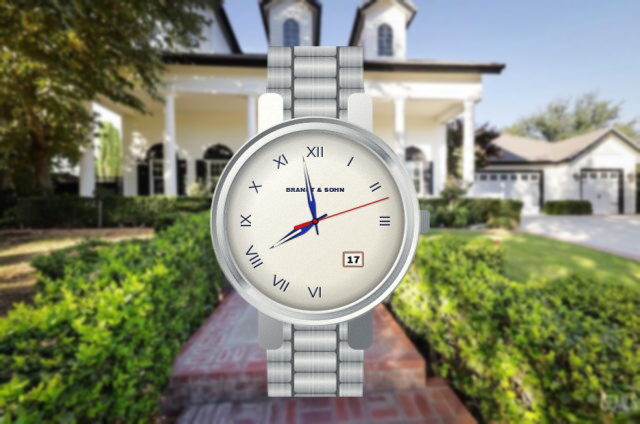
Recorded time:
7h58m12s
